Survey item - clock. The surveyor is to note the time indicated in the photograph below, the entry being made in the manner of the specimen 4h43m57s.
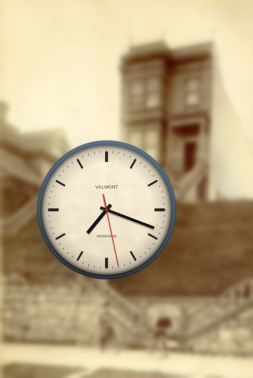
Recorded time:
7h18m28s
